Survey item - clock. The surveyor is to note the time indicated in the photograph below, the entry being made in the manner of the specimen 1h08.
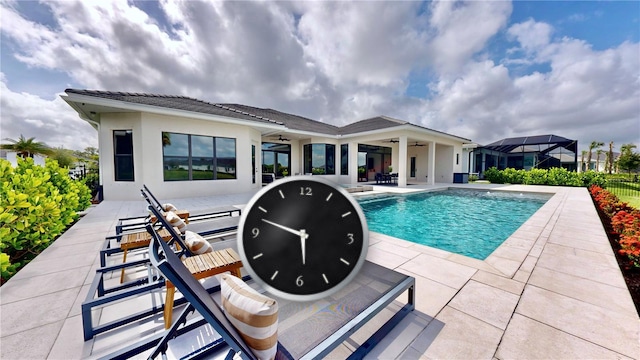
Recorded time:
5h48
